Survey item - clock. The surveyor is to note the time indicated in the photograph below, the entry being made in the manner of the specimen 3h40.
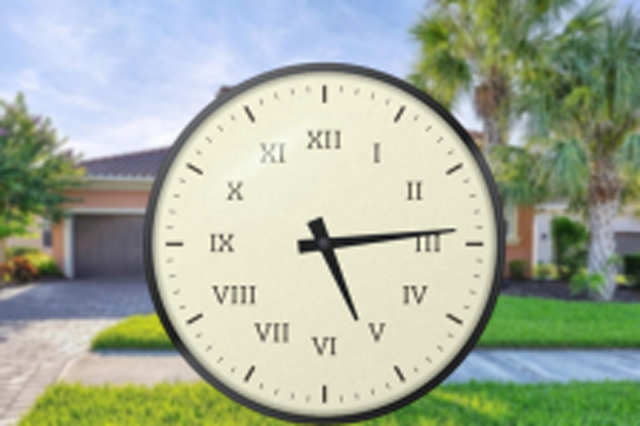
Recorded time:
5h14
